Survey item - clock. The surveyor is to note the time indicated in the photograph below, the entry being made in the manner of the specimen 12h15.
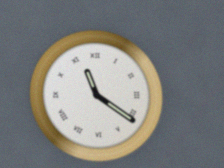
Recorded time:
11h21
